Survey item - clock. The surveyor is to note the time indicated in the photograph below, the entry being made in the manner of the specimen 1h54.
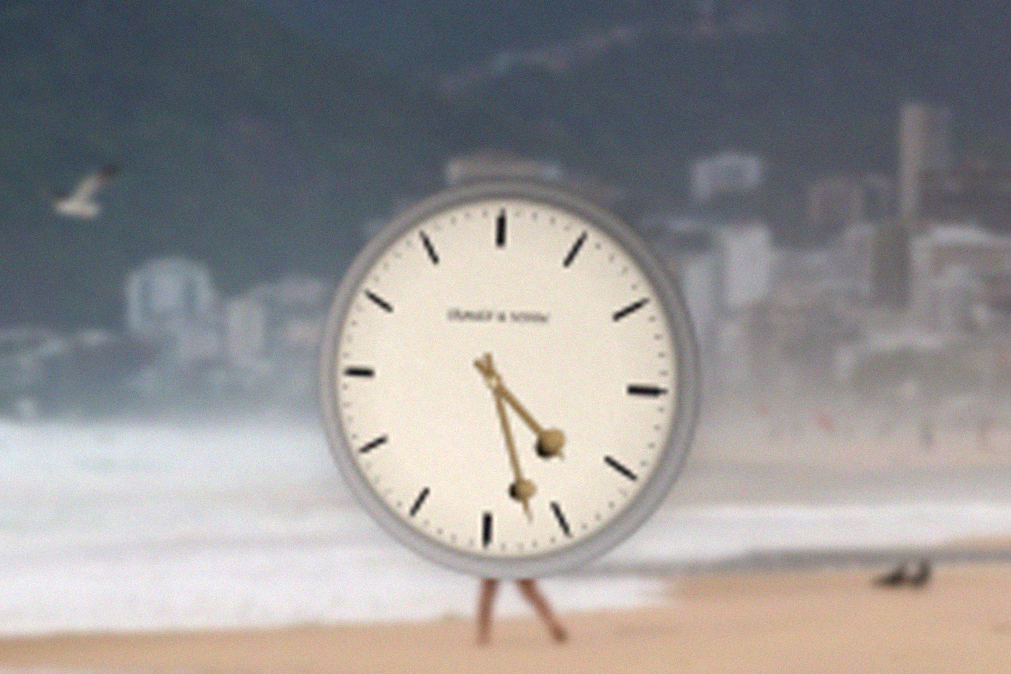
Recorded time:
4h27
